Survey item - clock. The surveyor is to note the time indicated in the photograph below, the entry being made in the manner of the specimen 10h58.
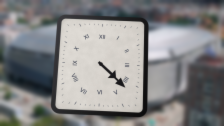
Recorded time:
4h22
